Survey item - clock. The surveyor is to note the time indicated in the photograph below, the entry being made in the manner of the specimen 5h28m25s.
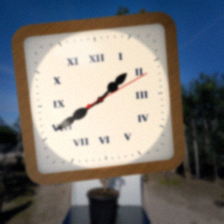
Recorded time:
1h40m11s
